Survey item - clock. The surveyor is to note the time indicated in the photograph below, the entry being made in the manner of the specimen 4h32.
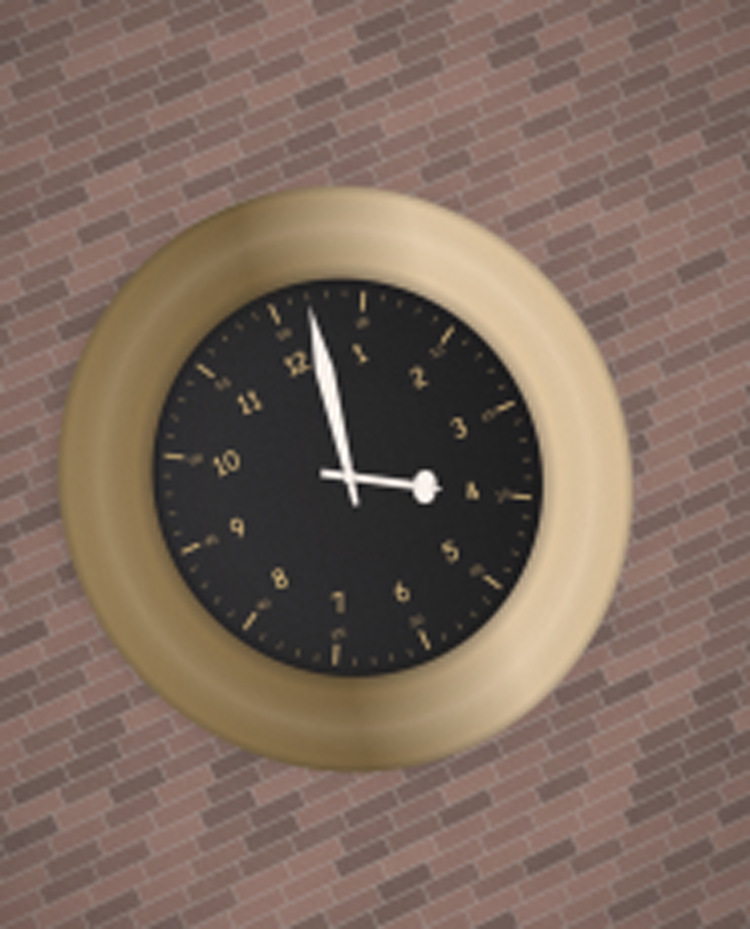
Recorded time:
4h02
